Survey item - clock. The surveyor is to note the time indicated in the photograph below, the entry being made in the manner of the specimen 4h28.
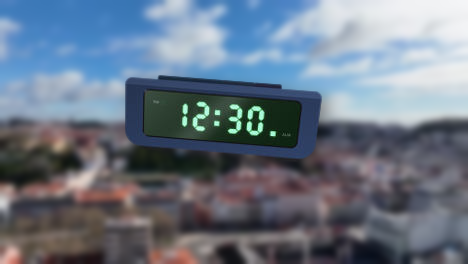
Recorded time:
12h30
